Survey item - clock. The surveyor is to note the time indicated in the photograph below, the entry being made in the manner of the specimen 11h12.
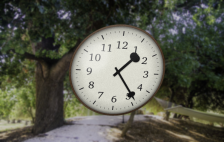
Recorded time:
1h24
